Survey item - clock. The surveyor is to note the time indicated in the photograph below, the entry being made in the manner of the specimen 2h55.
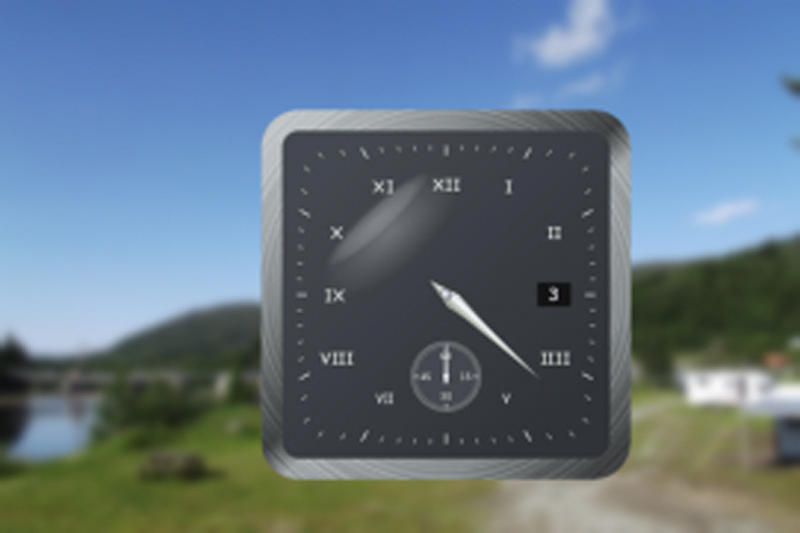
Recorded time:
4h22
